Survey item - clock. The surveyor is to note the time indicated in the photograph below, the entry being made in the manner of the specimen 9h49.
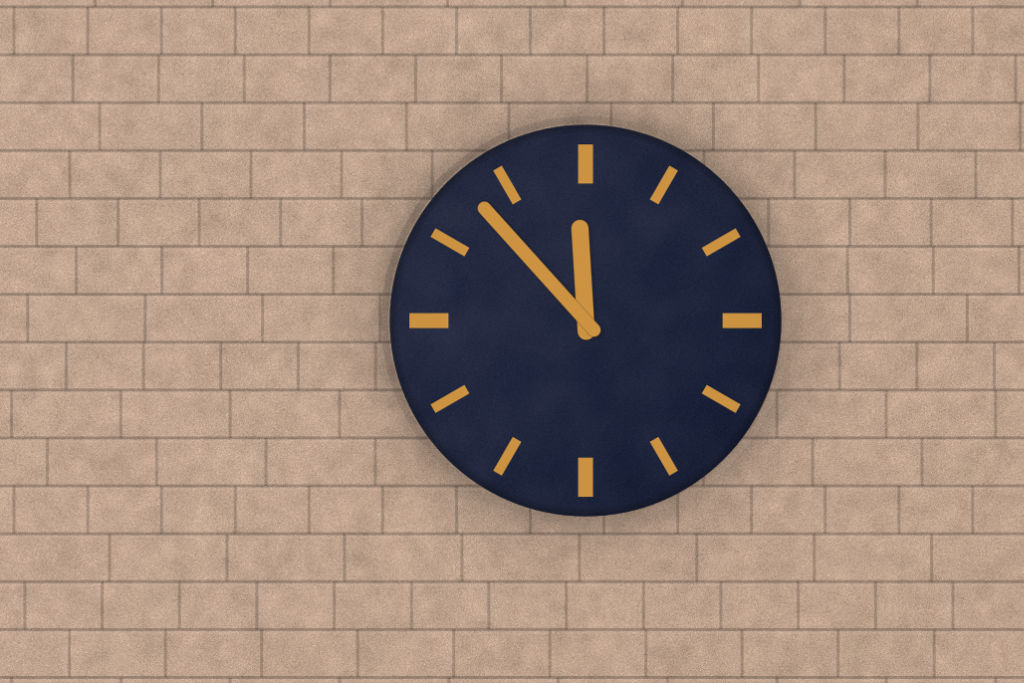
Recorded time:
11h53
